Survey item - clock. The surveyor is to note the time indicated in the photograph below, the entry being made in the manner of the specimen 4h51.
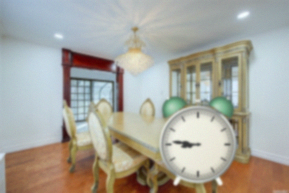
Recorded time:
8h46
